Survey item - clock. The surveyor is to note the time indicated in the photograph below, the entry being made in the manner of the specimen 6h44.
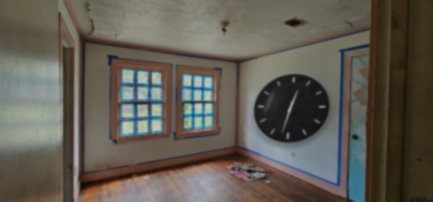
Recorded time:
12h32
